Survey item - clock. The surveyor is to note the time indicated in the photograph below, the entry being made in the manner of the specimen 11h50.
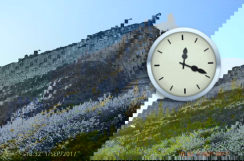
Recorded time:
12h19
